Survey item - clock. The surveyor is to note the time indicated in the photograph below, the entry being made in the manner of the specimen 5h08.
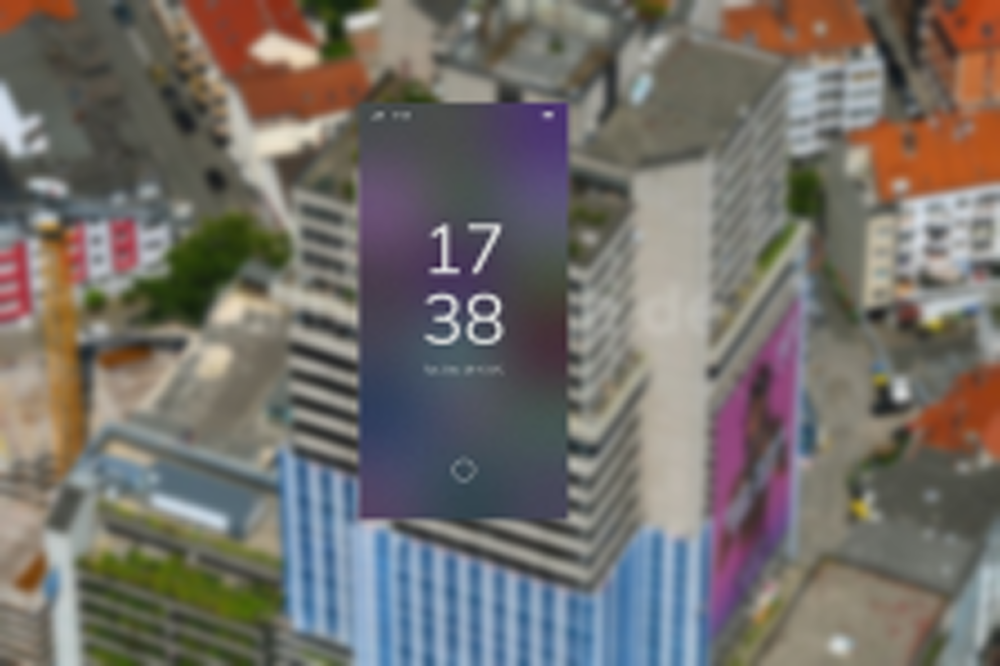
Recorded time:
17h38
